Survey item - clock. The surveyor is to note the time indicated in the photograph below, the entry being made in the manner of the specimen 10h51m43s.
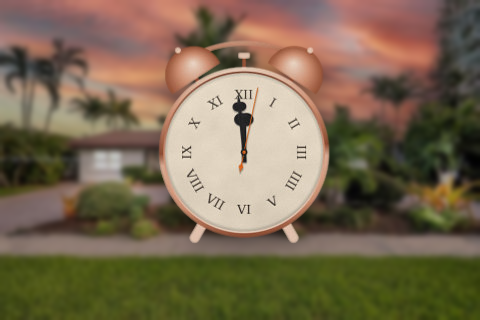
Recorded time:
11h59m02s
